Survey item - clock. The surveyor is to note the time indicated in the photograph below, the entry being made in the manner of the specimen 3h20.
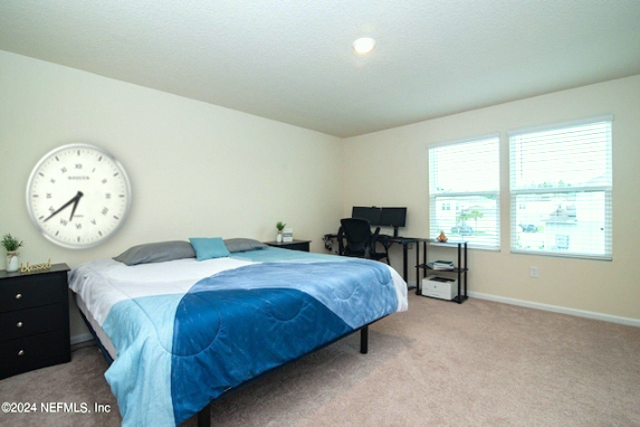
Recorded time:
6h39
